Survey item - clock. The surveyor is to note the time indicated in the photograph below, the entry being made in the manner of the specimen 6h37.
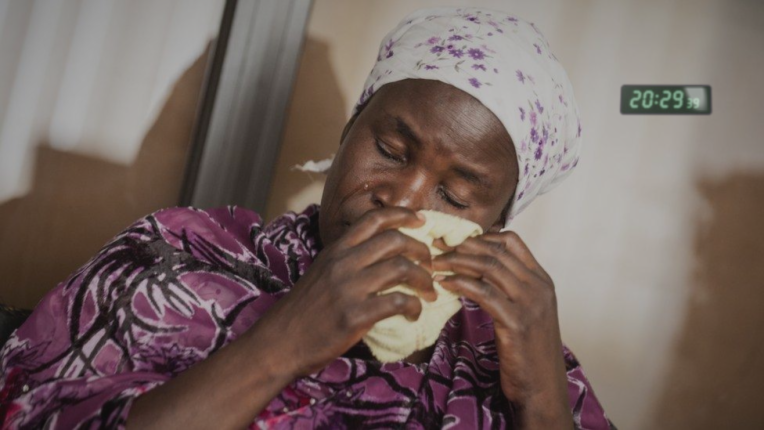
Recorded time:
20h29
